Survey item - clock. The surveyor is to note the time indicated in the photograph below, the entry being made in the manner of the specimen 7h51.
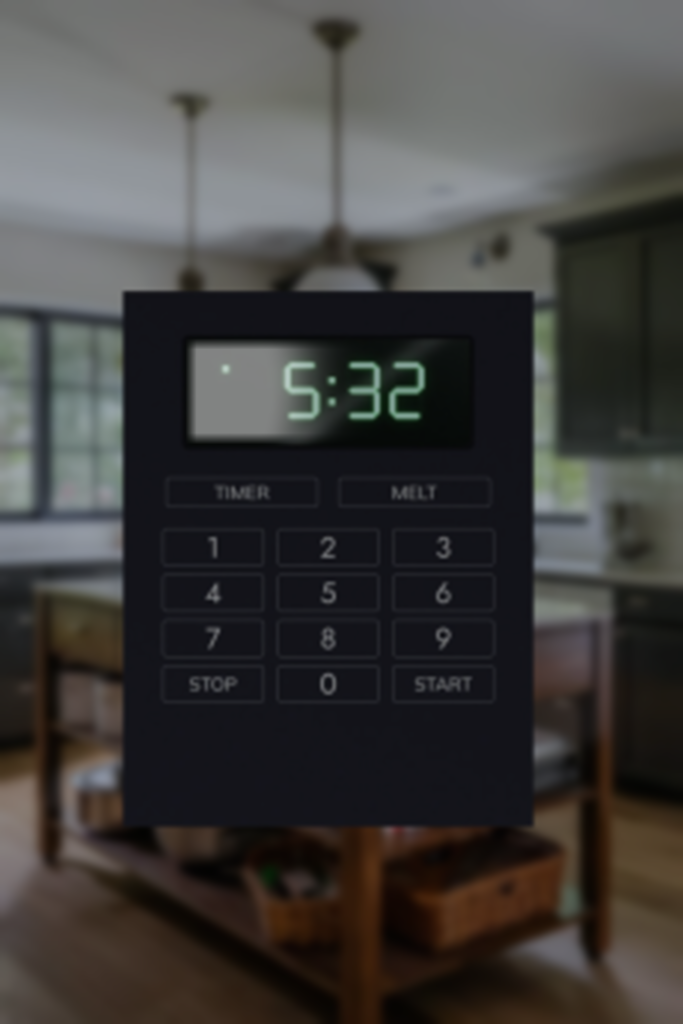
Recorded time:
5h32
